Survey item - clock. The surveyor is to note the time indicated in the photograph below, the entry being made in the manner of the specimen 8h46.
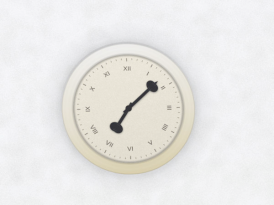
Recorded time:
7h08
